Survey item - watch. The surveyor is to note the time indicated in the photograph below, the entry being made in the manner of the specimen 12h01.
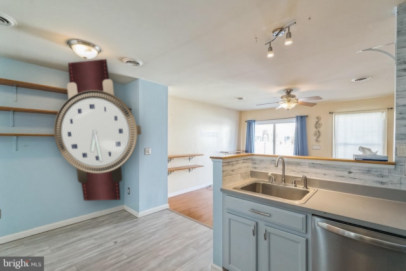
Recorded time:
6h29
